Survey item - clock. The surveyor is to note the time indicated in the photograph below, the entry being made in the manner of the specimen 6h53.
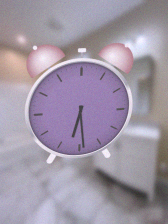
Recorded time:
6h29
